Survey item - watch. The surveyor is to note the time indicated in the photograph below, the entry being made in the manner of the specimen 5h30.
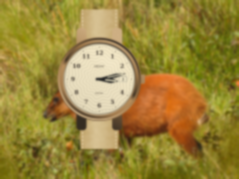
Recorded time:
3h13
